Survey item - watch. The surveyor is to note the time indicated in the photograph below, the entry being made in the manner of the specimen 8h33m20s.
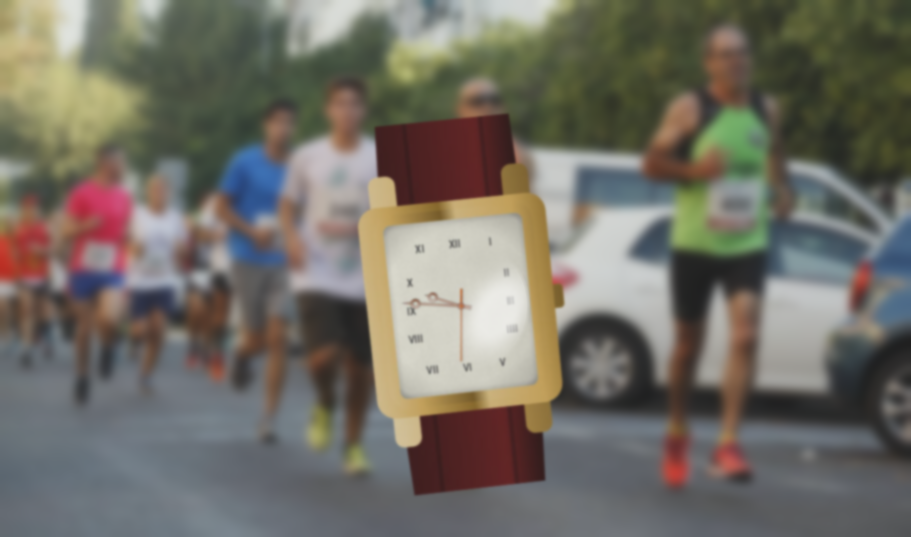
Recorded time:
9h46m31s
